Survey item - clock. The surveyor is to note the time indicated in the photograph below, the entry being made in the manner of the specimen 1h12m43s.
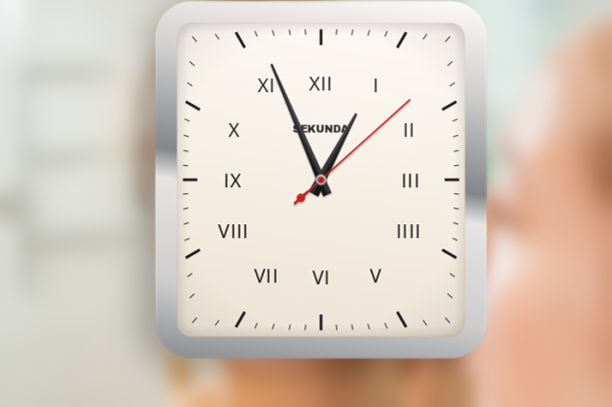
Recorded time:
12h56m08s
